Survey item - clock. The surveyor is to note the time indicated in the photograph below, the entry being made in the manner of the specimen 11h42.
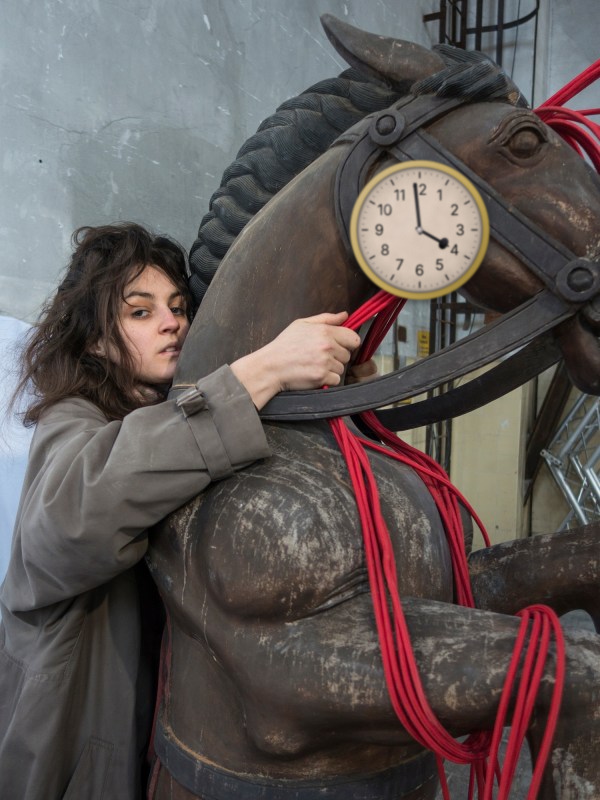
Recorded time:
3h59
